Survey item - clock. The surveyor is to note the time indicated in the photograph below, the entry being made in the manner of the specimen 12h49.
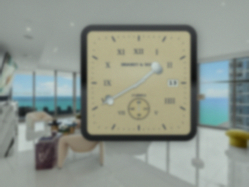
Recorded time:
1h40
